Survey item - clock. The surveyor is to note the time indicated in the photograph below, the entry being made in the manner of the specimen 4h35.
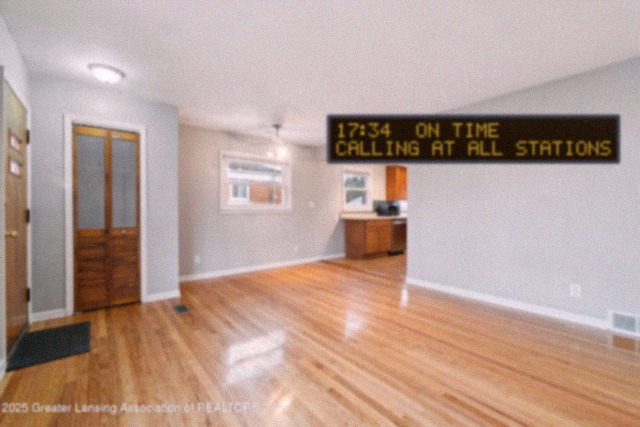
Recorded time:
17h34
